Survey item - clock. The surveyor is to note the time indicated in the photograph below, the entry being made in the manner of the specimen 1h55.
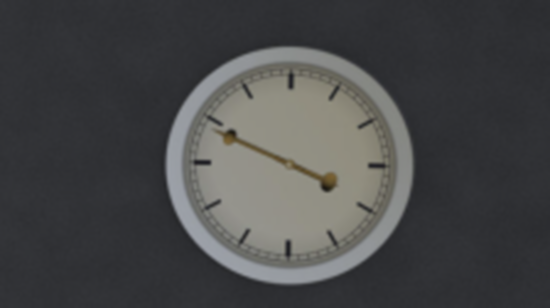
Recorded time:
3h49
